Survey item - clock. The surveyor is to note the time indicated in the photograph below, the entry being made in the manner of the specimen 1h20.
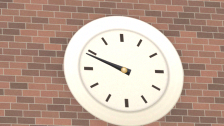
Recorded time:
9h49
